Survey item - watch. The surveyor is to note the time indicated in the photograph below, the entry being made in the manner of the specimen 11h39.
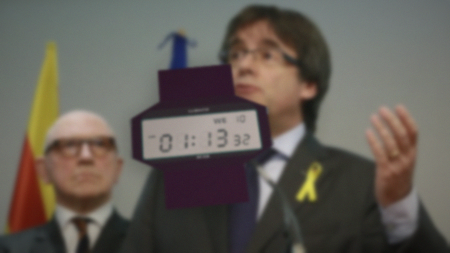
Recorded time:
1h13
